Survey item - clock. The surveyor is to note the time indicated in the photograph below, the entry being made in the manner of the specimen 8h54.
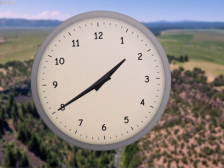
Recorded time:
1h40
